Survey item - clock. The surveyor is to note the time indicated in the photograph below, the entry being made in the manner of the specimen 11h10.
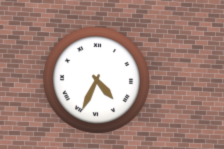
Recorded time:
4h34
